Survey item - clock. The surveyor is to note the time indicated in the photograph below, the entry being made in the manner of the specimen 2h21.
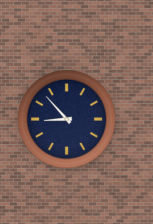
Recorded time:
8h53
